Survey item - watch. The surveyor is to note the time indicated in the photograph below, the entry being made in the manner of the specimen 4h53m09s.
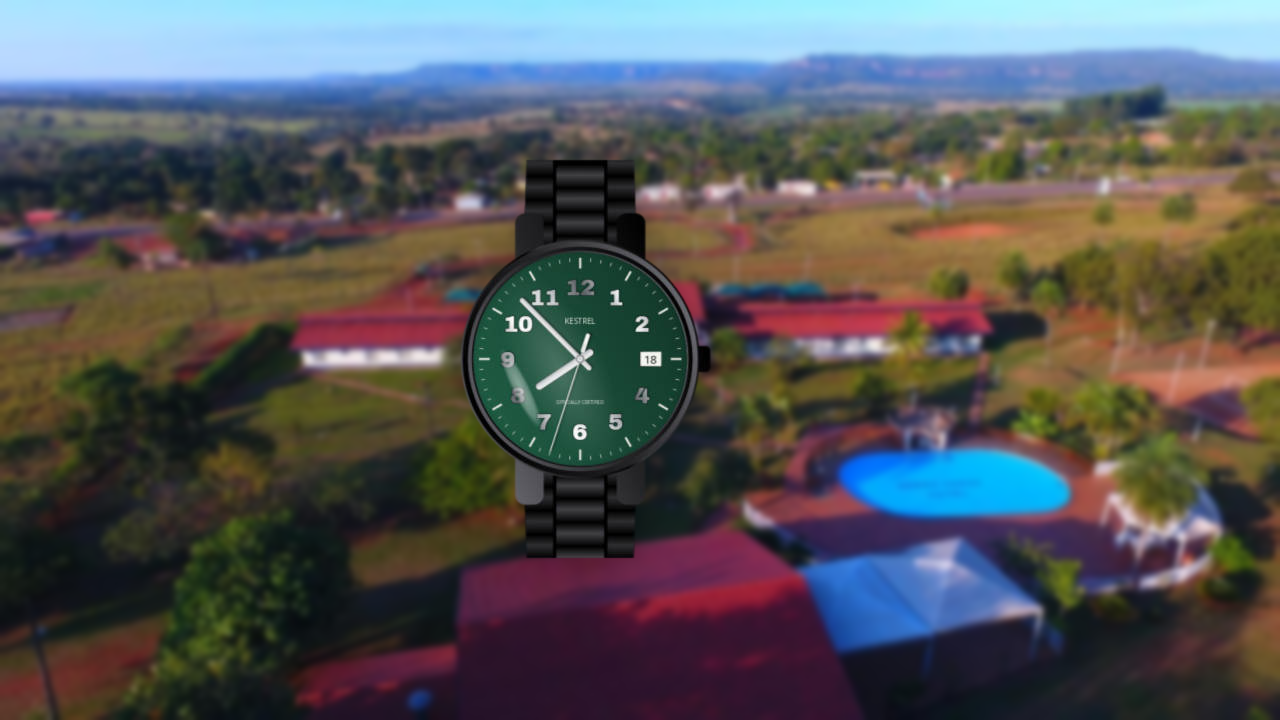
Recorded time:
7h52m33s
